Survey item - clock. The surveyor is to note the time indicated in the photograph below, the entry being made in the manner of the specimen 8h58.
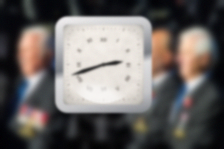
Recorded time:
2h42
